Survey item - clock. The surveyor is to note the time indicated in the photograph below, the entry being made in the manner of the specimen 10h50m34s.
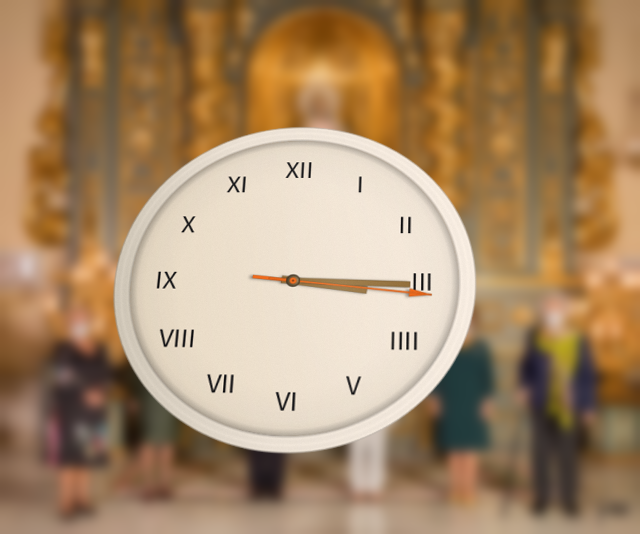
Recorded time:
3h15m16s
